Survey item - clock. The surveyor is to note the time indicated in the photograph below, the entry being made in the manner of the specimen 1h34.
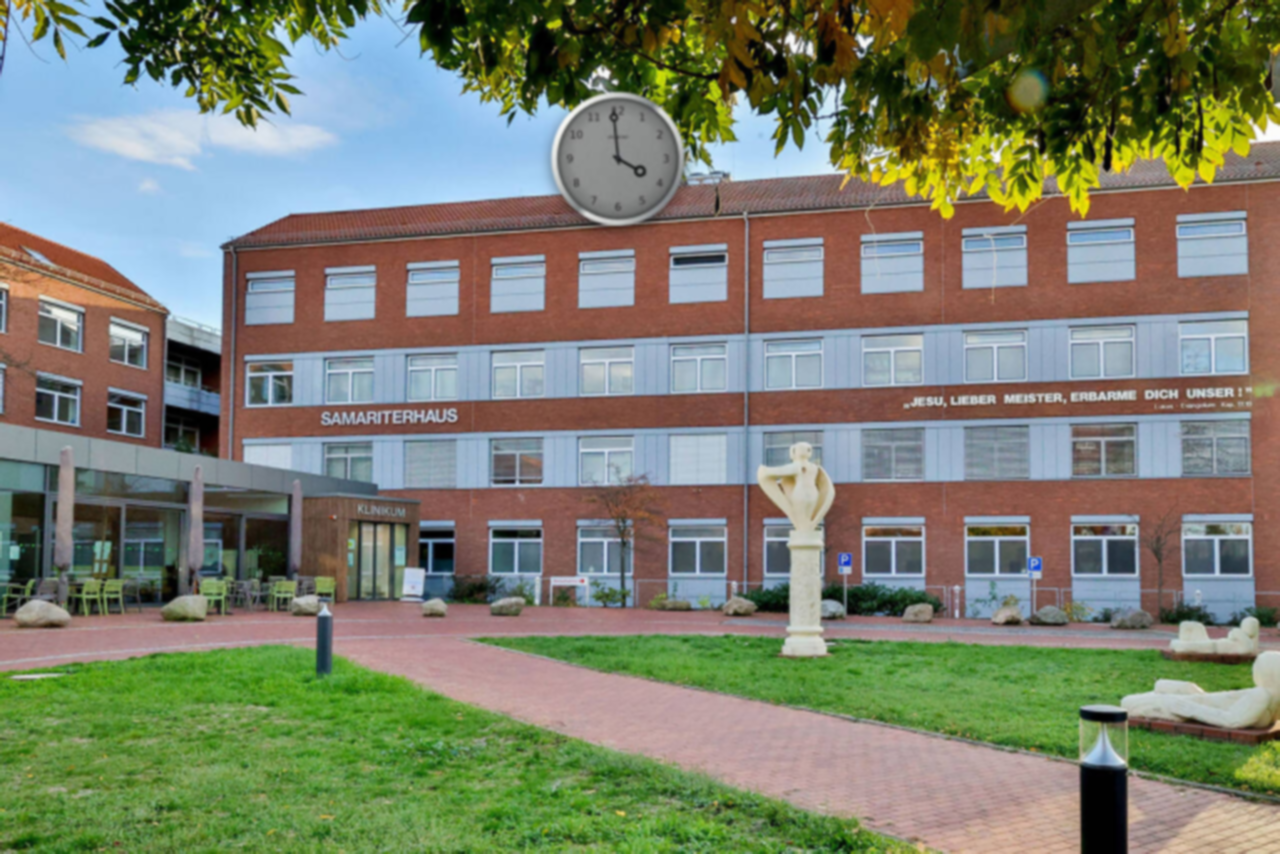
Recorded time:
3h59
